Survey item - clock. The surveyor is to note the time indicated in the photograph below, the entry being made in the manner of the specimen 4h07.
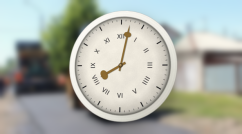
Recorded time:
8h02
